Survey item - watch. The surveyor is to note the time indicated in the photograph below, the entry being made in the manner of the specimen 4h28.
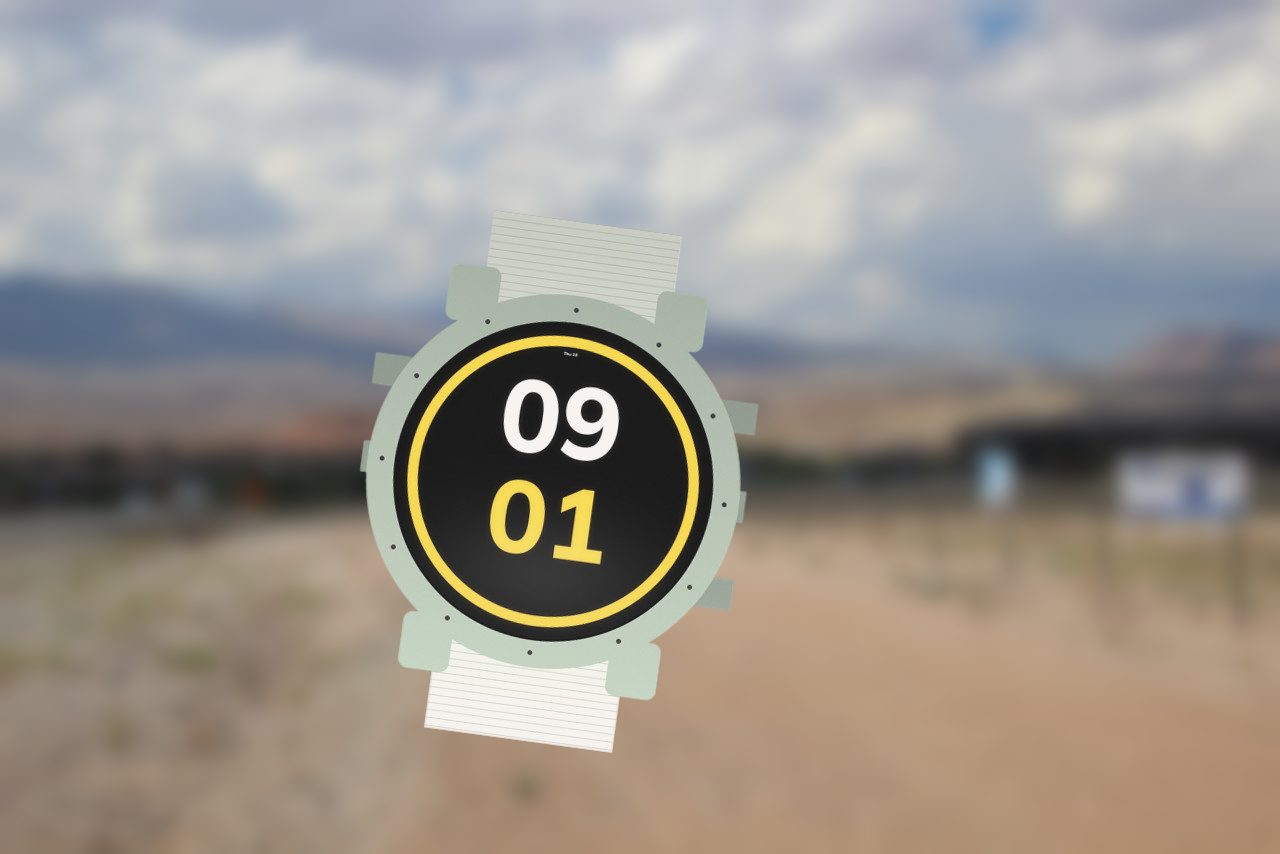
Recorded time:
9h01
